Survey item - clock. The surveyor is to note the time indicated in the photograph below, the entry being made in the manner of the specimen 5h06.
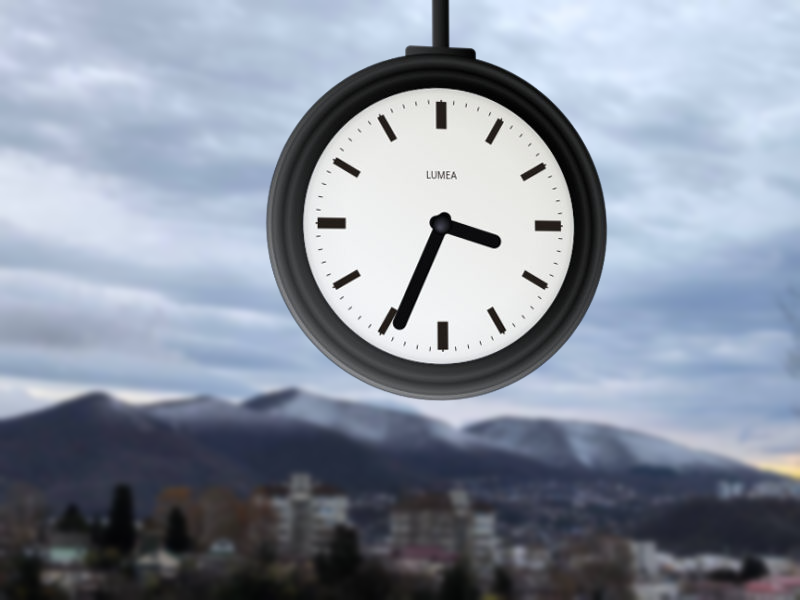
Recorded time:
3h34
